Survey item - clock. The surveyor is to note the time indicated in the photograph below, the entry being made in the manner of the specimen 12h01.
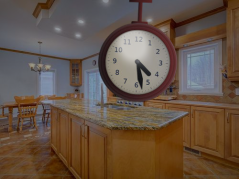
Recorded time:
4h28
